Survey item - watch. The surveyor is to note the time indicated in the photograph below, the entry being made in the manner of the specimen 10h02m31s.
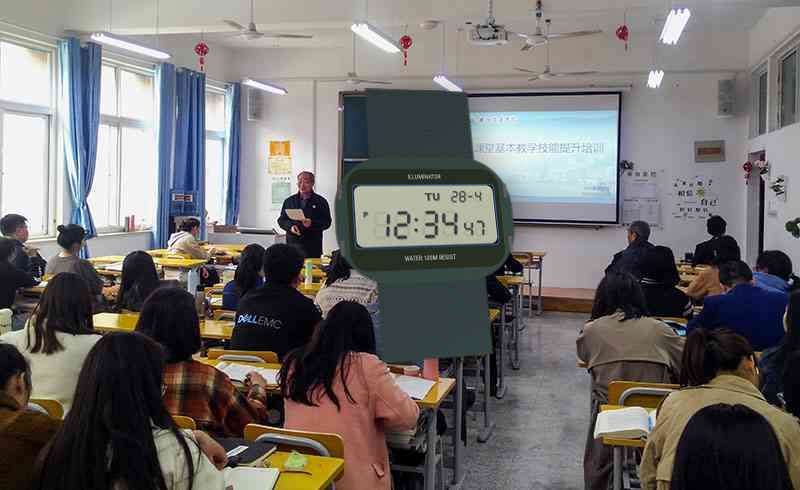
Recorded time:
12h34m47s
